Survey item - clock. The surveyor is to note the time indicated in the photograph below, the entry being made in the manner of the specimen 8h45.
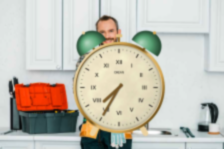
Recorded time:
7h35
